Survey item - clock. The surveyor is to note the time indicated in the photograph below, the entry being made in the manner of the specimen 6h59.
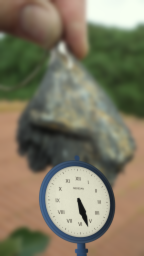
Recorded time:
5h27
